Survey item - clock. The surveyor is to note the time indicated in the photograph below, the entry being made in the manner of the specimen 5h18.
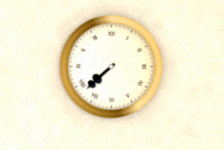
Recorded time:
7h38
